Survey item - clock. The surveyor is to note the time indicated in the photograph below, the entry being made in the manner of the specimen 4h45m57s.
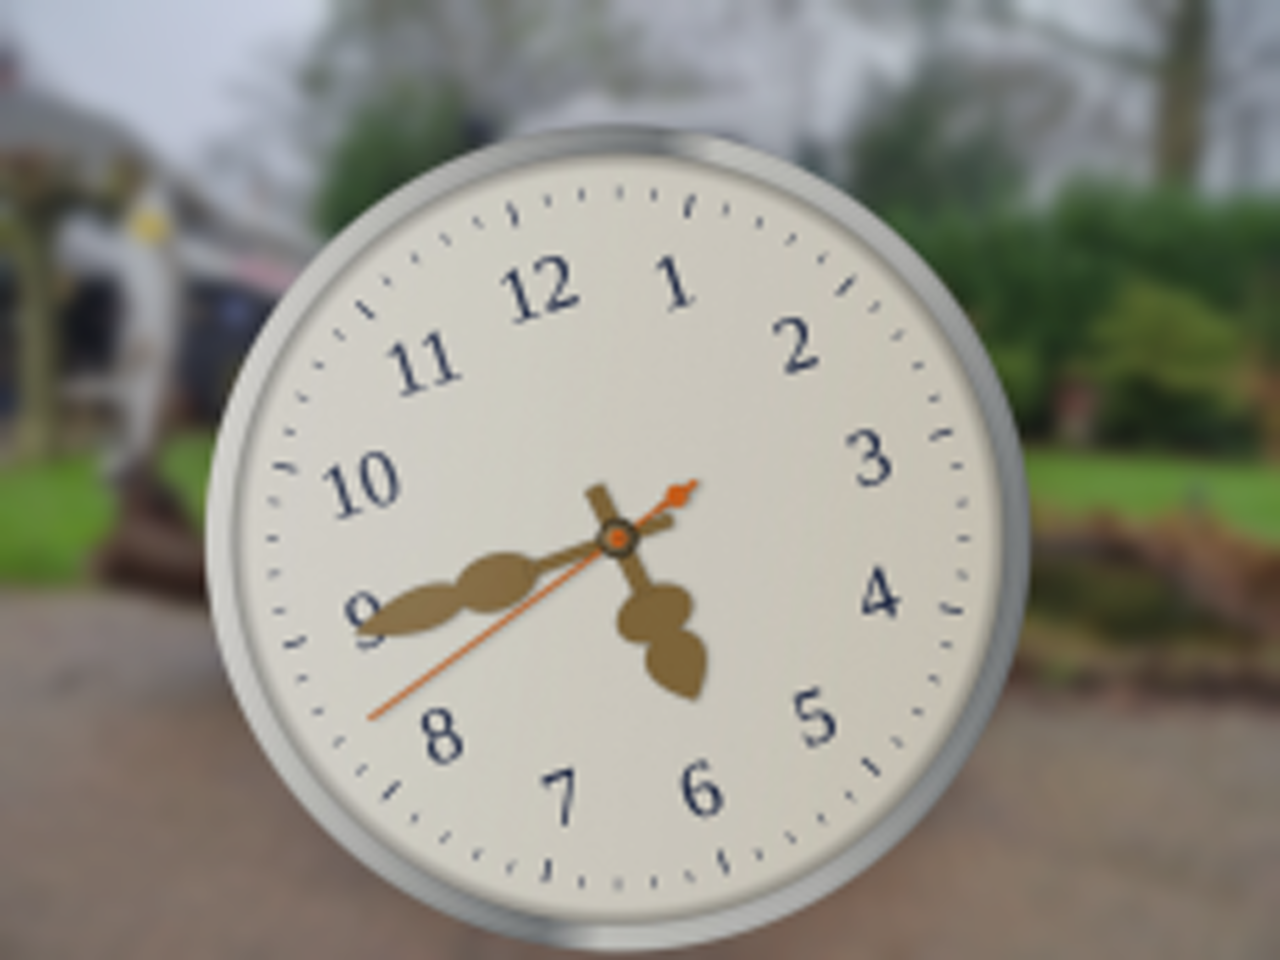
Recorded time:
5h44m42s
